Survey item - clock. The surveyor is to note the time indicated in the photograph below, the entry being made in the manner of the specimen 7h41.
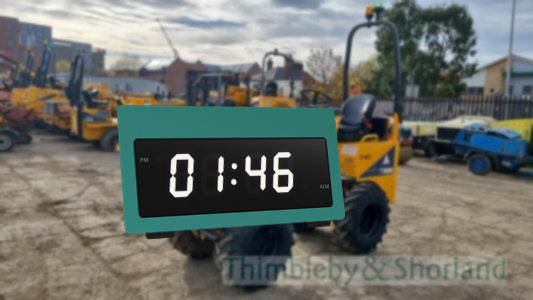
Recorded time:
1h46
